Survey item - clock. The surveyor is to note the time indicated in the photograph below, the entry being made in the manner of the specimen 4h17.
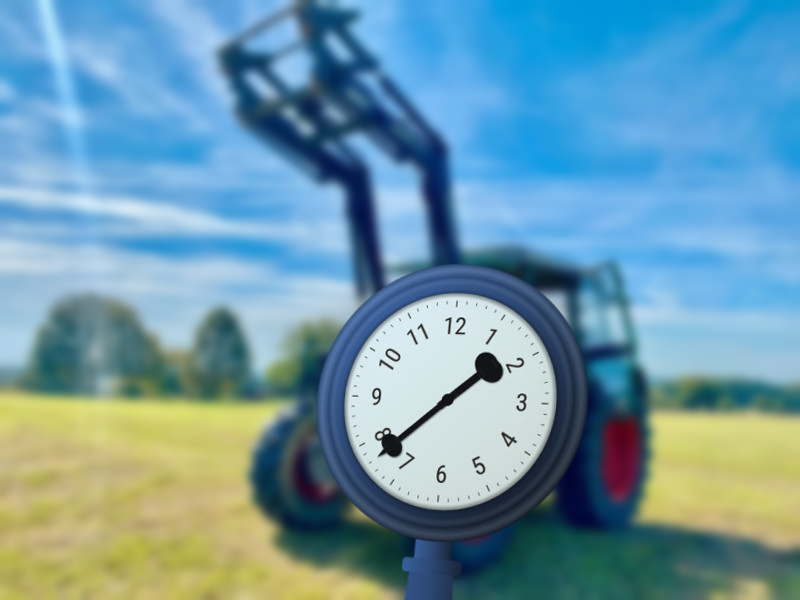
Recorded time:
1h38
